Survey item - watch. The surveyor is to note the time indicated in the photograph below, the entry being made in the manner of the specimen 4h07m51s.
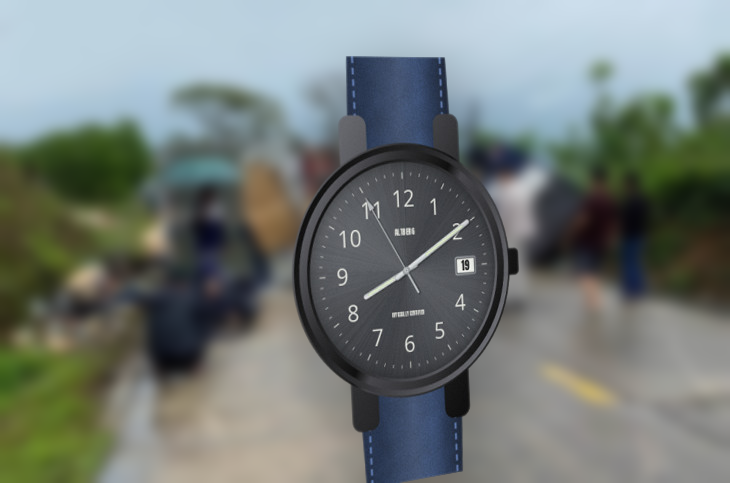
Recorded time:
8h09m55s
